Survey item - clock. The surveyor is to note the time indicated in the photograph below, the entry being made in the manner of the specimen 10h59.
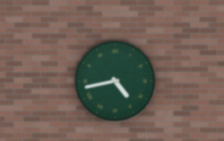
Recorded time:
4h43
